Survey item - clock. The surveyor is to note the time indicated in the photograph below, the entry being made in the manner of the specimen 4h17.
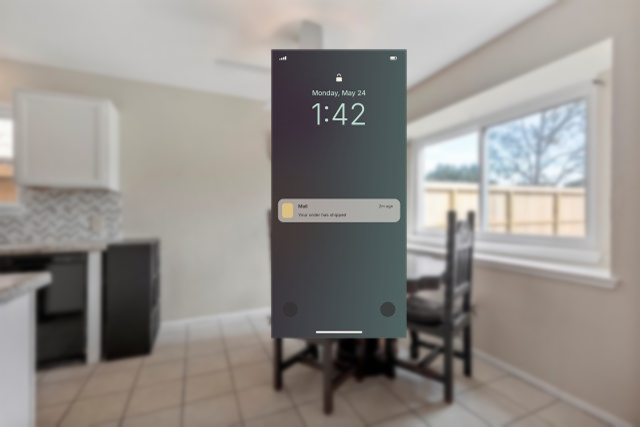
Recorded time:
1h42
